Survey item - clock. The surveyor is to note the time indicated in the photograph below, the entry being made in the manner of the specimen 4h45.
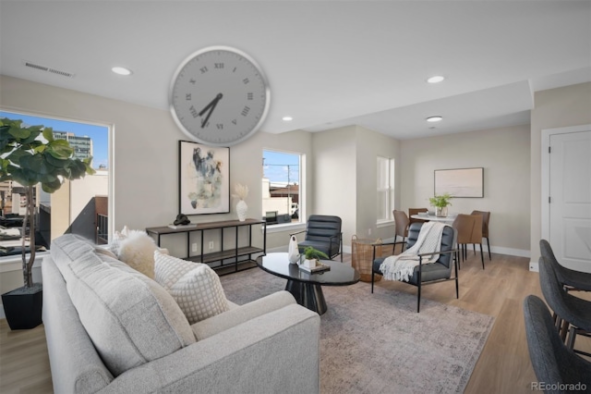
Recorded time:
7h35
